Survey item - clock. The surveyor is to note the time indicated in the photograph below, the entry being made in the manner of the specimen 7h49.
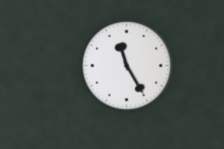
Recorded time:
11h25
